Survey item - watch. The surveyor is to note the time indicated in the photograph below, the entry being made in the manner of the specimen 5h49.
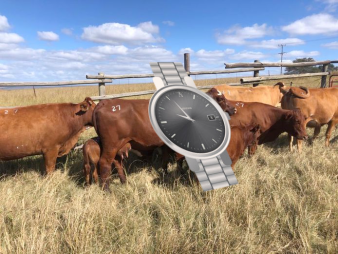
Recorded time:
9h56
